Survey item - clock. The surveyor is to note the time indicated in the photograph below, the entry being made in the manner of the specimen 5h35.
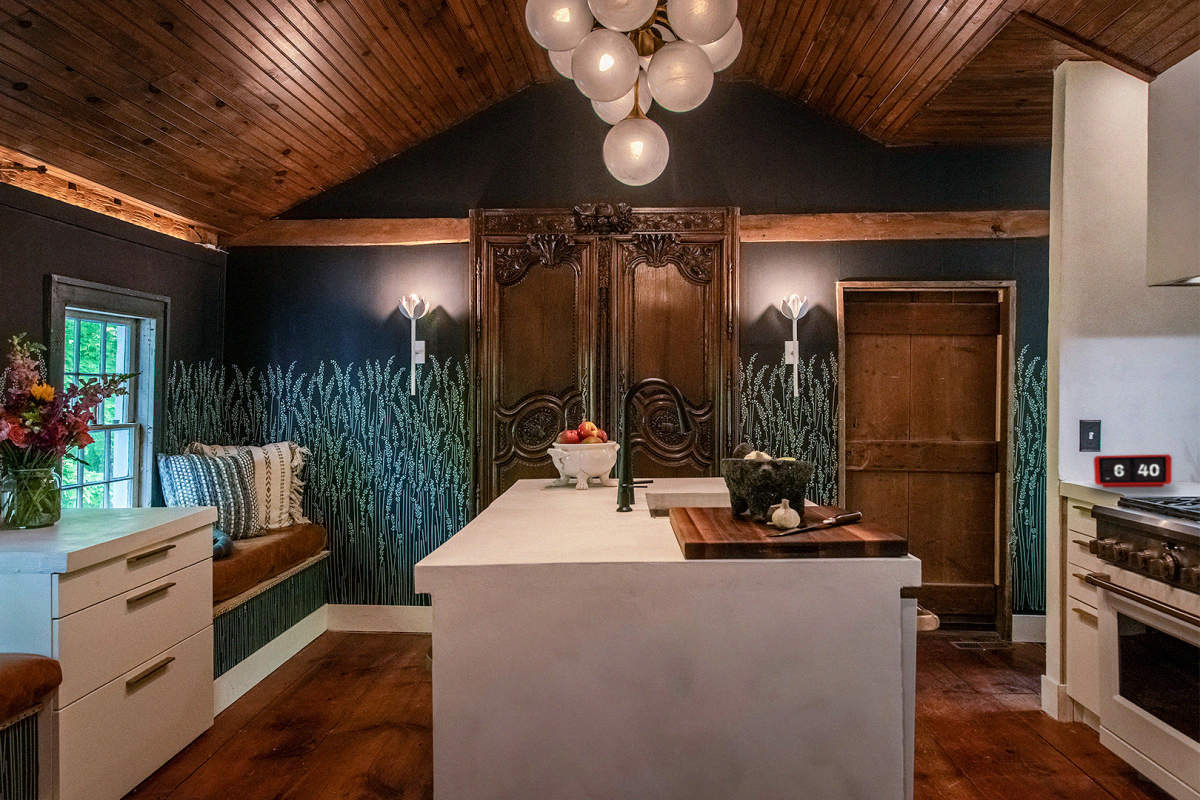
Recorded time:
6h40
